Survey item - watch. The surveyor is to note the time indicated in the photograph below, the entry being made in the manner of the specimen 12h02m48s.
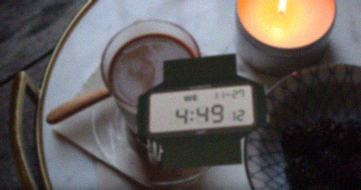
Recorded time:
4h49m12s
